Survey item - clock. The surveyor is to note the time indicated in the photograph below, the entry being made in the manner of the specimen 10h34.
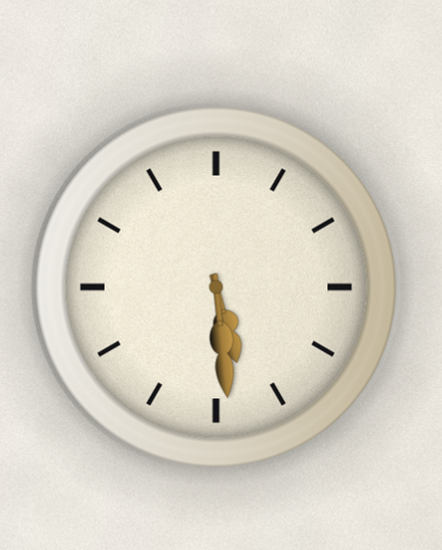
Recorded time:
5h29
